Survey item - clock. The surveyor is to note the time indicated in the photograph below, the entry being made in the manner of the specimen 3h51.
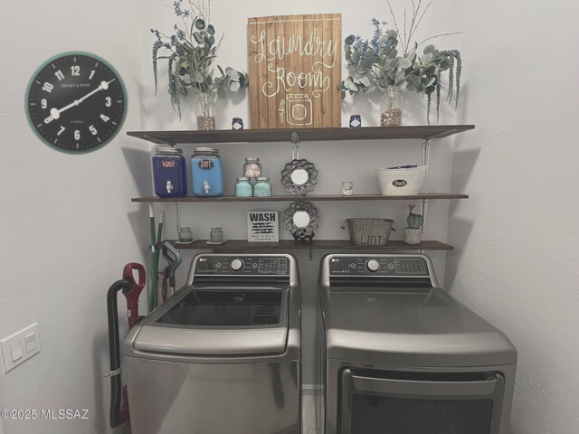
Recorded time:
8h10
